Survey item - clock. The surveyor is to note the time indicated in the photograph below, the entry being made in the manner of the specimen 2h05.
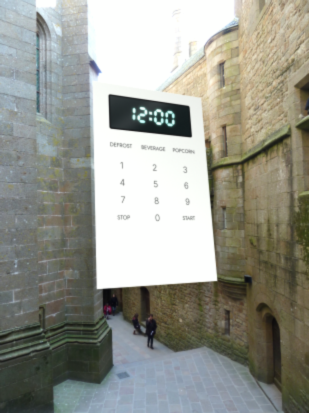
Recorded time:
12h00
